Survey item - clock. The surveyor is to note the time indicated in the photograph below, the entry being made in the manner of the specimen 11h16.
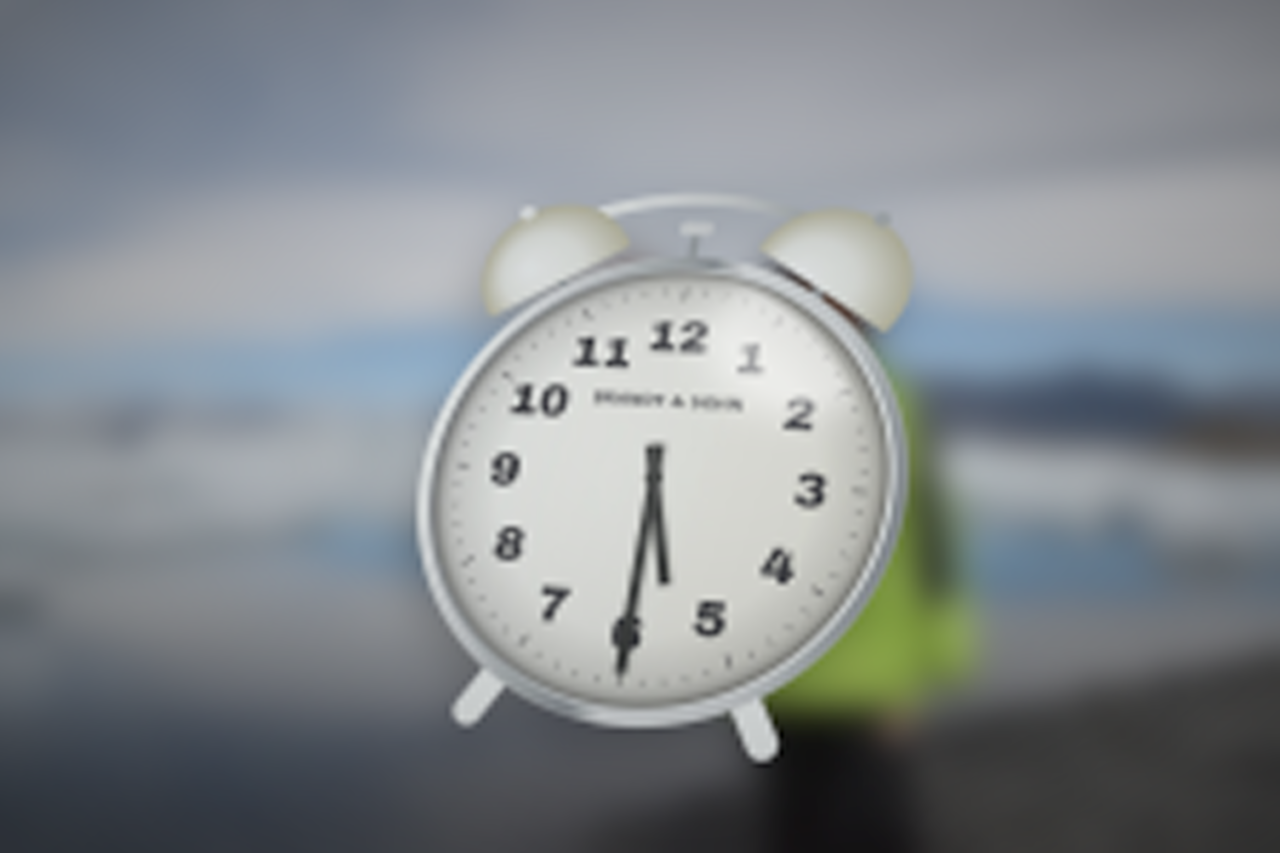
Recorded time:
5h30
